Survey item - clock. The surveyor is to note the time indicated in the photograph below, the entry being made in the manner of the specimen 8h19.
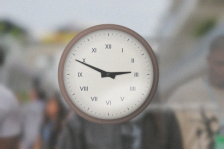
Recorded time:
2h49
